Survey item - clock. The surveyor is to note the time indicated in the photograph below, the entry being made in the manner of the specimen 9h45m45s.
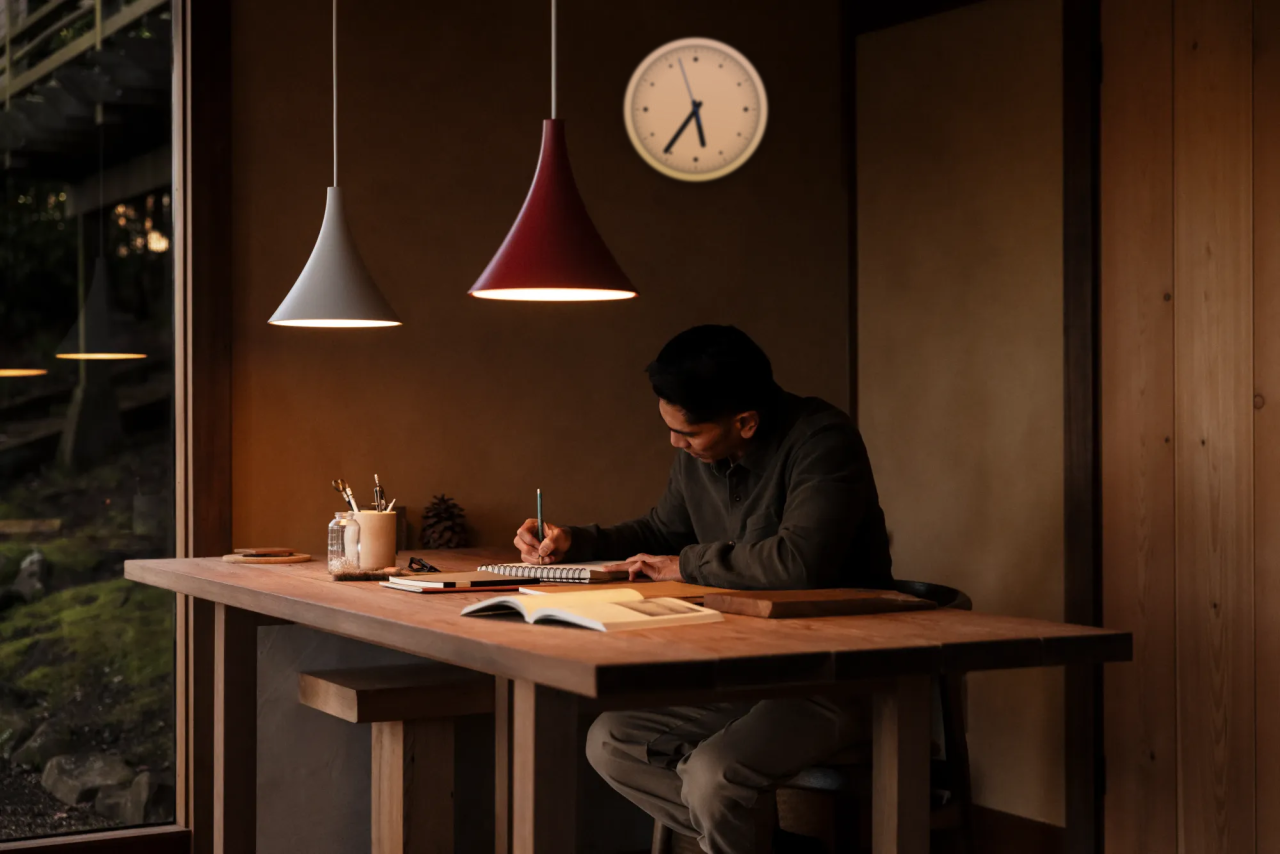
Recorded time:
5h35m57s
